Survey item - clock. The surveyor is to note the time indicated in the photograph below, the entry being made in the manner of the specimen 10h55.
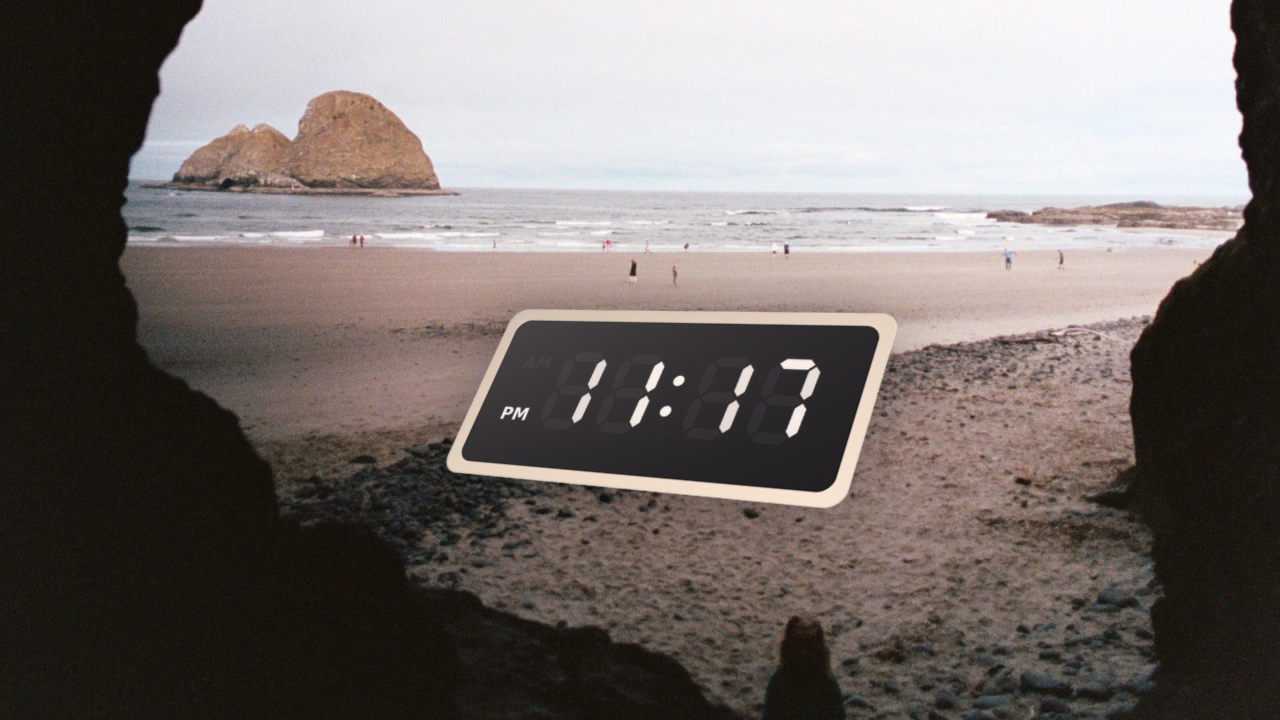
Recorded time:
11h17
